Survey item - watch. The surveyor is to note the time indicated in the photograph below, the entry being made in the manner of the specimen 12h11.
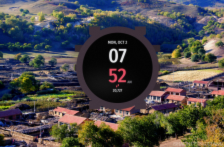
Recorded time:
7h52
